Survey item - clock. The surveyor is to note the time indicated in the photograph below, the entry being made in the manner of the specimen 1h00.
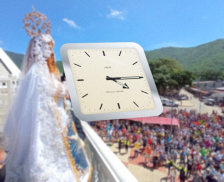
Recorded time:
4h15
